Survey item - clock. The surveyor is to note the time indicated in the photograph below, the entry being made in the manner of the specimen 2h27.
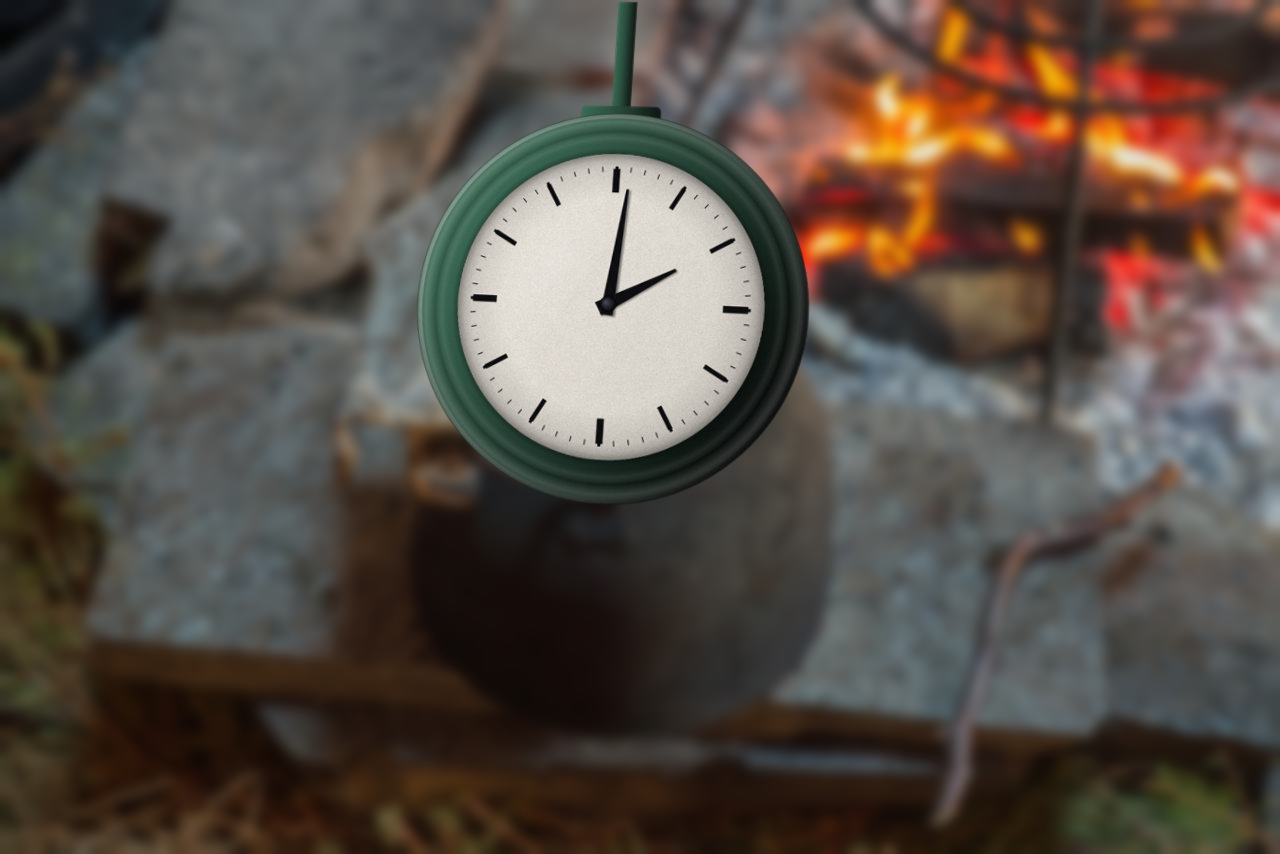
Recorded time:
2h01
